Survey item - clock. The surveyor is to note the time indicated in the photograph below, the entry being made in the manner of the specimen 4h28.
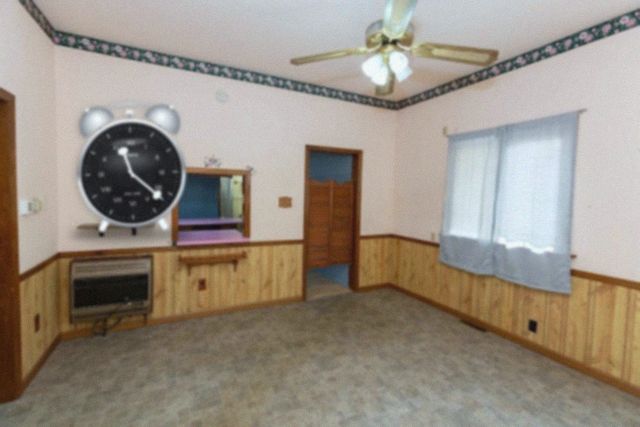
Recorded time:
11h22
